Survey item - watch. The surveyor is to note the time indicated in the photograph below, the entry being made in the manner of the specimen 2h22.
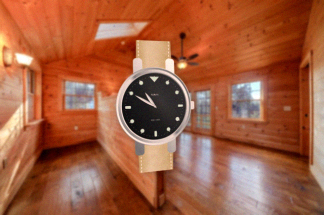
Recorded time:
10h50
